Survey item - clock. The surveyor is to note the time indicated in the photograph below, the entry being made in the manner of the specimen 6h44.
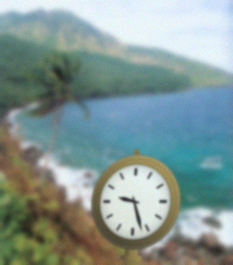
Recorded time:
9h27
